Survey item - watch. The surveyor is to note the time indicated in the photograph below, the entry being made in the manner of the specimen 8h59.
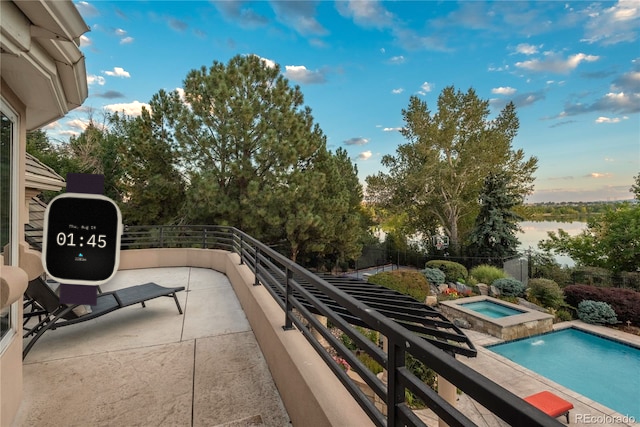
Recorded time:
1h45
